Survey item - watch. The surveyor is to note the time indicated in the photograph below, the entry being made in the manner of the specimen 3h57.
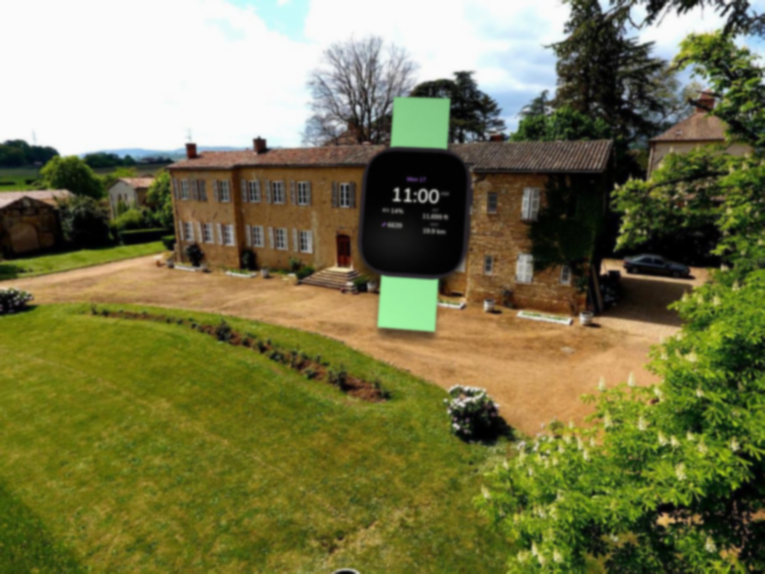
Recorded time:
11h00
